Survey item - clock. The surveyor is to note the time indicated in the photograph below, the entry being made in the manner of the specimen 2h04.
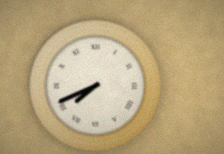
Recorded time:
7h41
